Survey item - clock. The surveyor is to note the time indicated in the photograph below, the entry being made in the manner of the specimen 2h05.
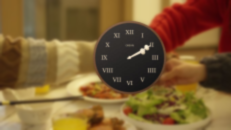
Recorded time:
2h10
